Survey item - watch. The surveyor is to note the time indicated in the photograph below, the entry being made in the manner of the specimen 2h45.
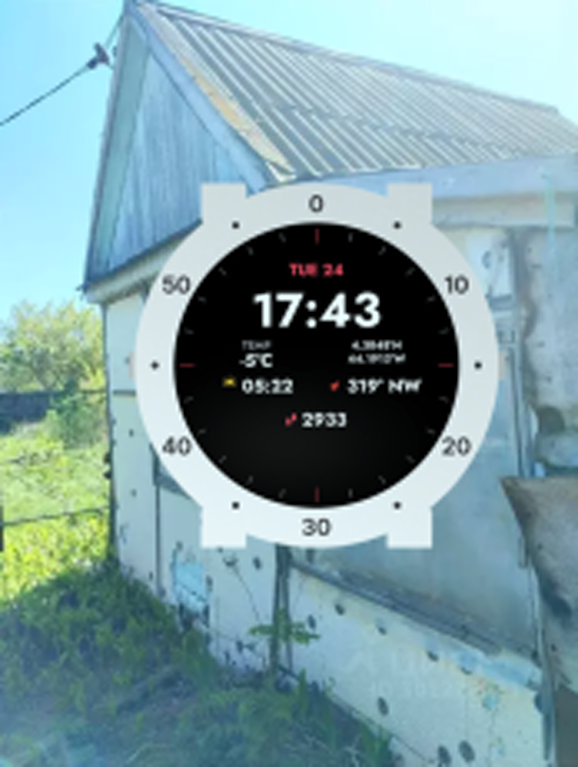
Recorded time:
17h43
